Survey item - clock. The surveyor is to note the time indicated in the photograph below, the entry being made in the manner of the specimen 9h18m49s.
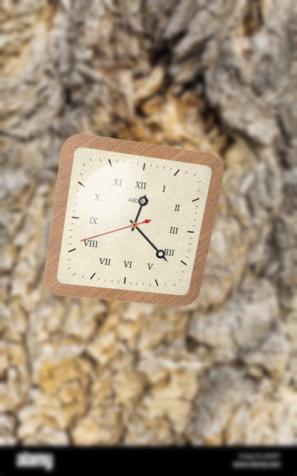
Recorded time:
12h21m41s
